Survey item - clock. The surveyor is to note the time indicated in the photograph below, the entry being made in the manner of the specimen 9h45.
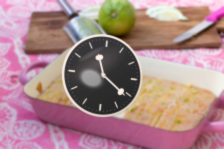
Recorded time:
11h21
